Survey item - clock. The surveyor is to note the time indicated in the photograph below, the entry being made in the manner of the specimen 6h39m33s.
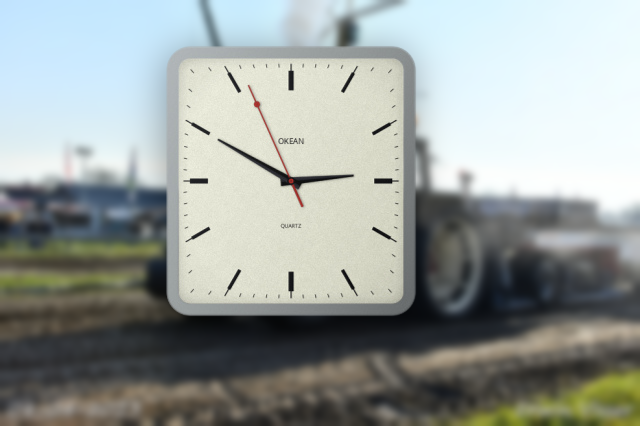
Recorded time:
2h49m56s
